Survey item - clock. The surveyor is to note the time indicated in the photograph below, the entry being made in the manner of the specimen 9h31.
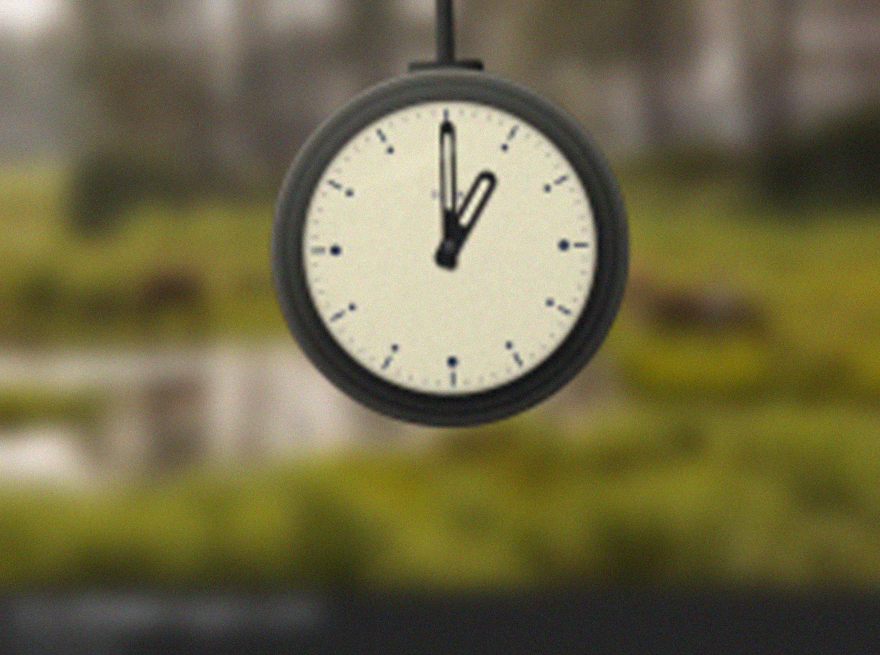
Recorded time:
1h00
